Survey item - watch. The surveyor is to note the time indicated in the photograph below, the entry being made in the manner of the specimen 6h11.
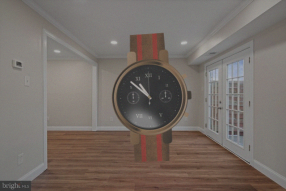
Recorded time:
10h52
